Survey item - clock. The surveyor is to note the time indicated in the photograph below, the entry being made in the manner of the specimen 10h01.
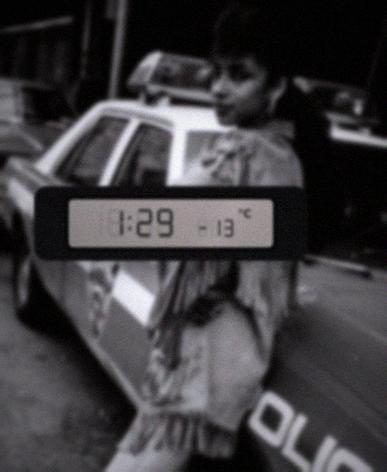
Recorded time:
1h29
